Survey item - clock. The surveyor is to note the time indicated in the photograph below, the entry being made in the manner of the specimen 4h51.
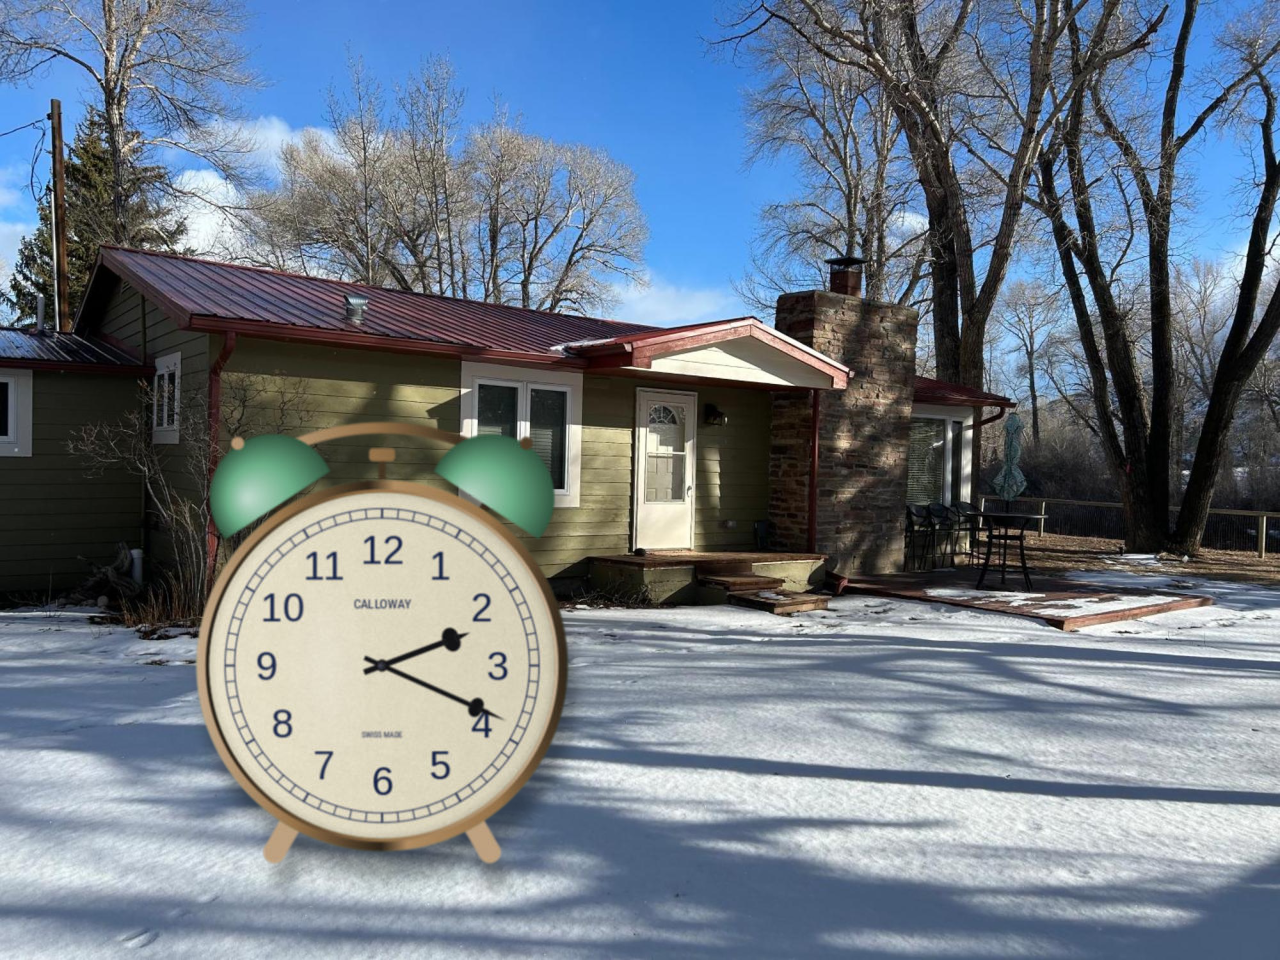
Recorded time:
2h19
